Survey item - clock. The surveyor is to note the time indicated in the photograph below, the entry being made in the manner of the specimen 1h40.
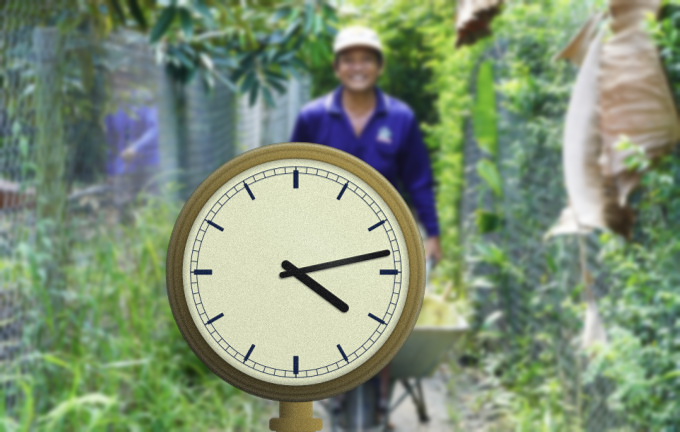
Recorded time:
4h13
